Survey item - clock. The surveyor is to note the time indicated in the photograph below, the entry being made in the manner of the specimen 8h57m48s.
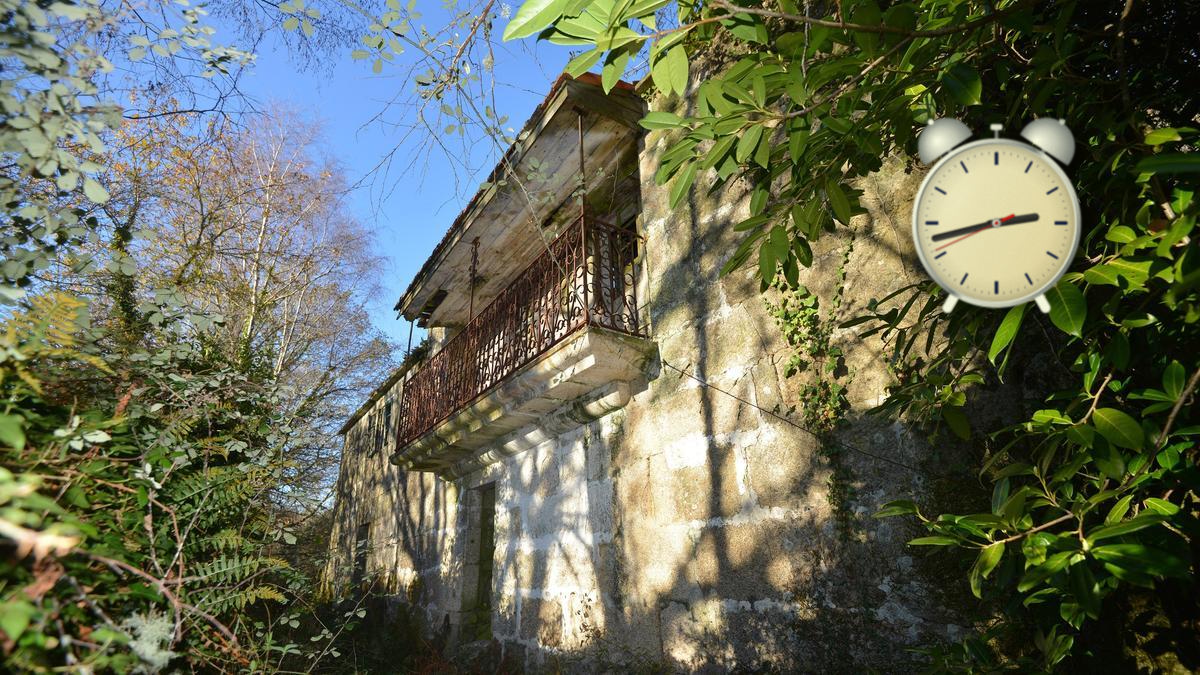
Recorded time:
2h42m41s
